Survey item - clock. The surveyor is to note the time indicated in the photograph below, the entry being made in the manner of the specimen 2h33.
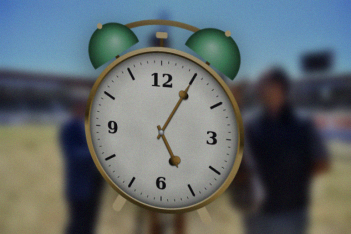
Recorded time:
5h05
